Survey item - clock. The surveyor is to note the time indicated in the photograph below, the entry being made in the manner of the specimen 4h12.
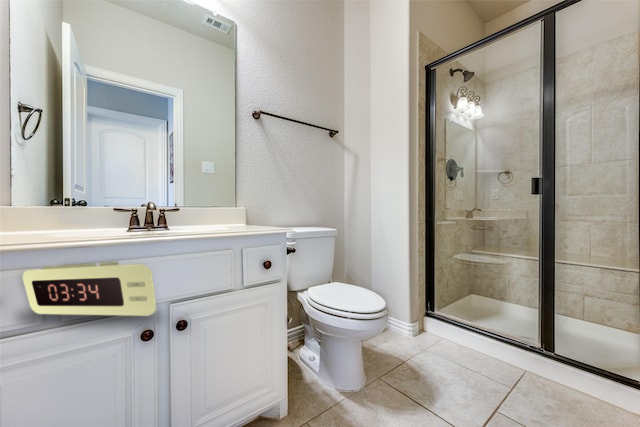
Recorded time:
3h34
